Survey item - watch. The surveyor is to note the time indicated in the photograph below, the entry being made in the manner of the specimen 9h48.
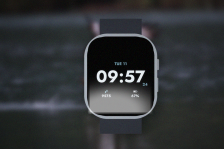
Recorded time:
9h57
